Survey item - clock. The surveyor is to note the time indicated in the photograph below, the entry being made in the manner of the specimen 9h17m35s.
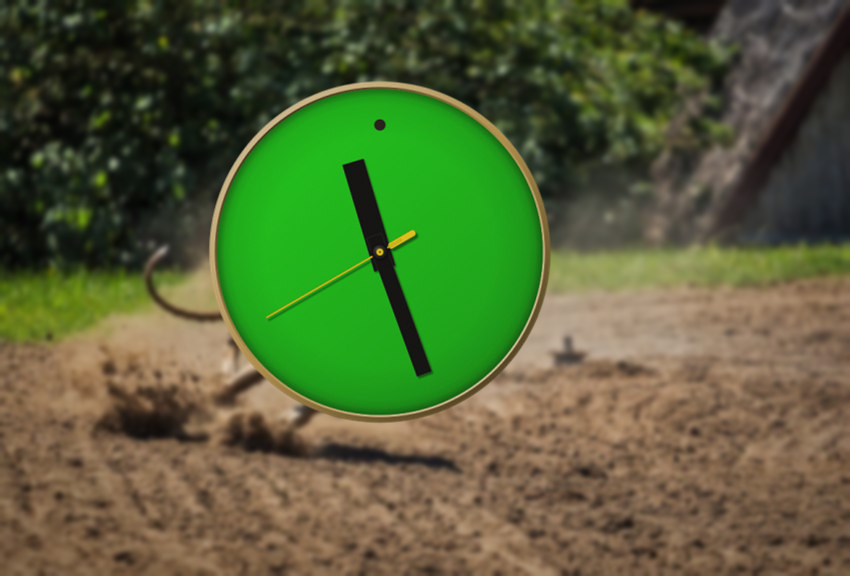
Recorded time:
11h26m40s
